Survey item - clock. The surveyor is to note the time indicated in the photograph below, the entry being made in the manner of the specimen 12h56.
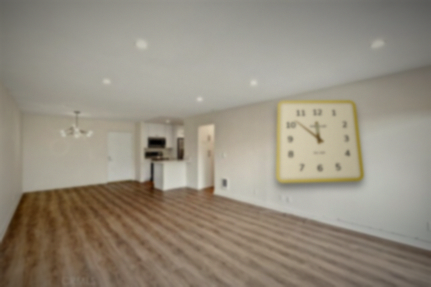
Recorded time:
11h52
